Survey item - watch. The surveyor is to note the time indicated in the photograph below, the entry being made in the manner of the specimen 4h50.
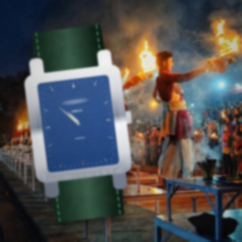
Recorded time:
10h53
